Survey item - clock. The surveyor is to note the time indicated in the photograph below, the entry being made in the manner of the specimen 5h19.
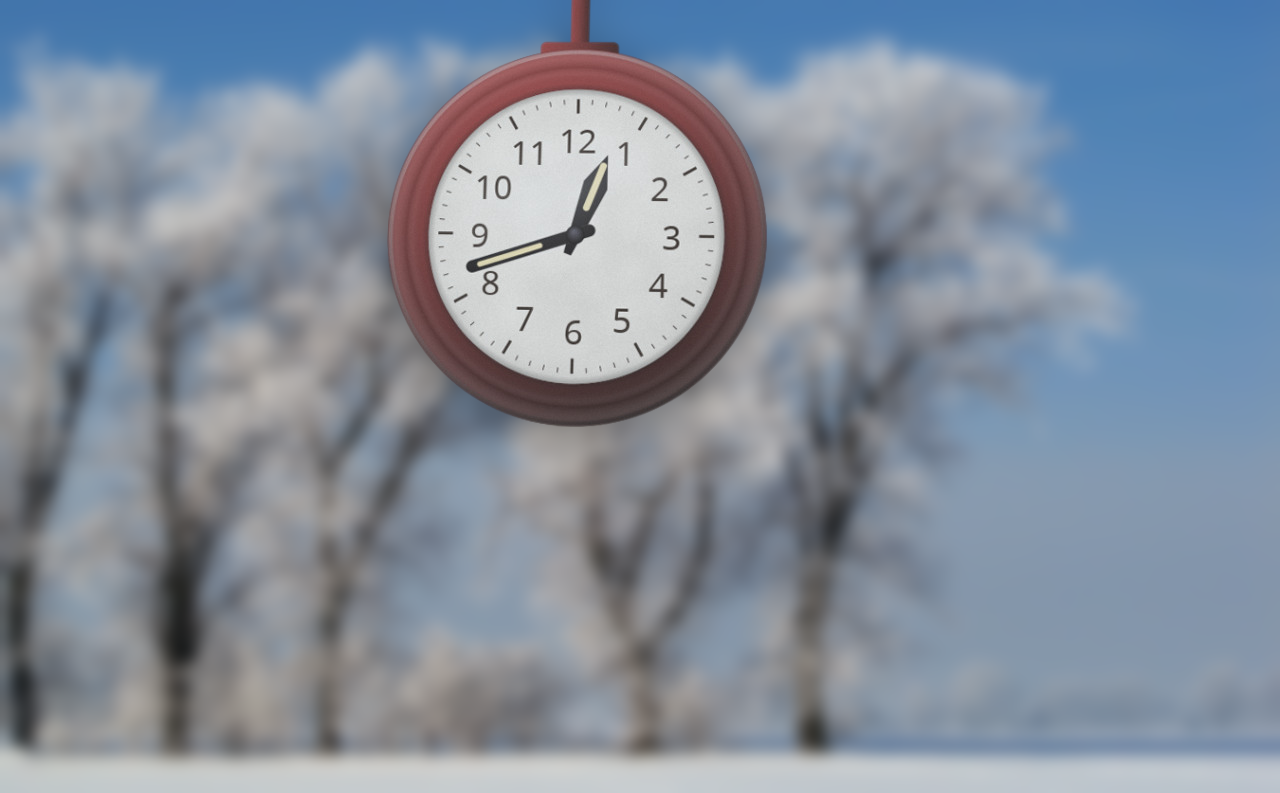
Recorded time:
12h42
